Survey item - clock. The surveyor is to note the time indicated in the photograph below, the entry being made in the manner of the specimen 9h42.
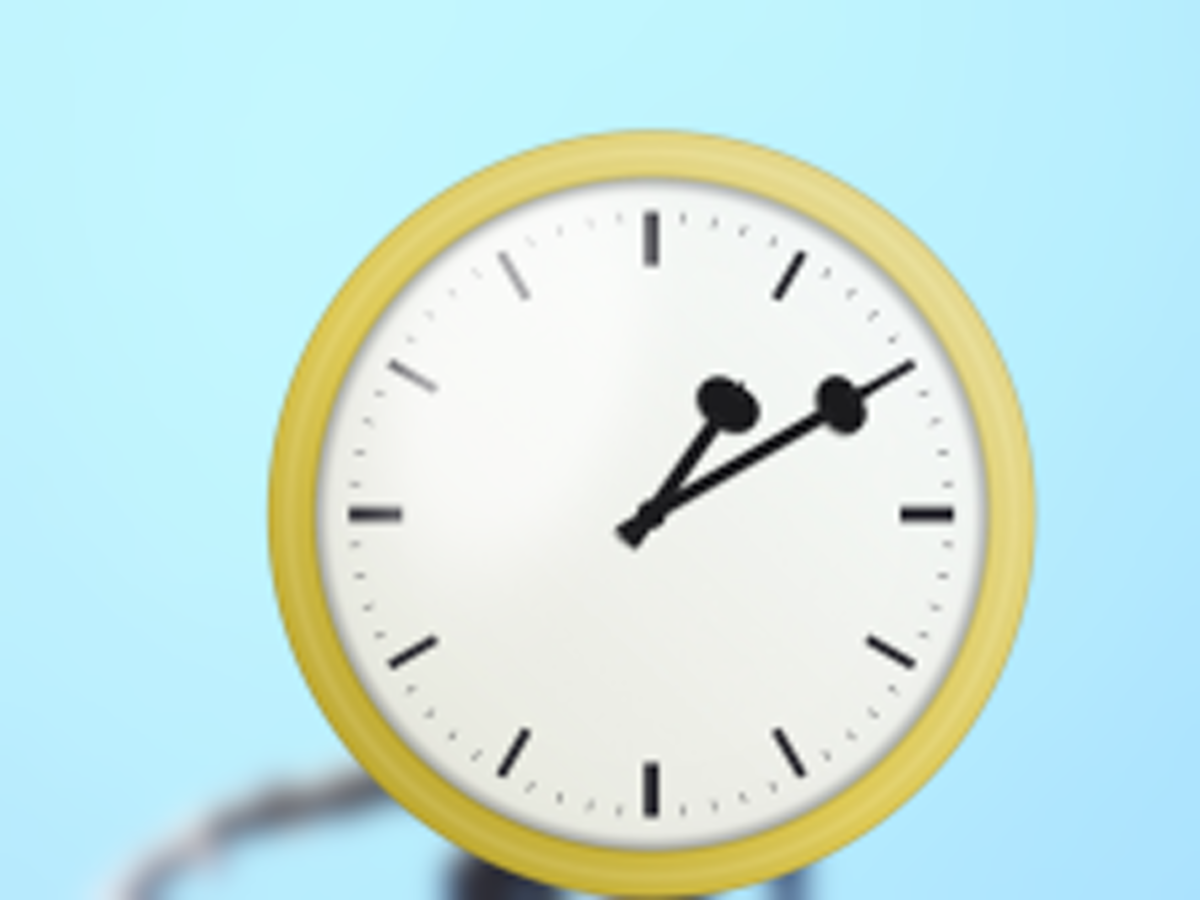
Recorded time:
1h10
